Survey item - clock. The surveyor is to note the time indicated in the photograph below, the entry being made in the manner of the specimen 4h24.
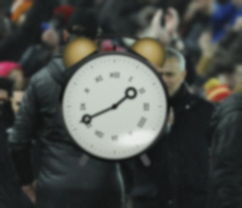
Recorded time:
1h41
